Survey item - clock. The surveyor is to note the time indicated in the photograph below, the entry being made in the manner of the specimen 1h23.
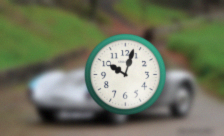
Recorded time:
10h03
